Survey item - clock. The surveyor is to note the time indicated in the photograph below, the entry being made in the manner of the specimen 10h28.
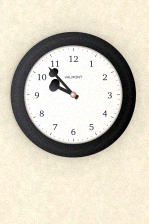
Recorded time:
9h53
